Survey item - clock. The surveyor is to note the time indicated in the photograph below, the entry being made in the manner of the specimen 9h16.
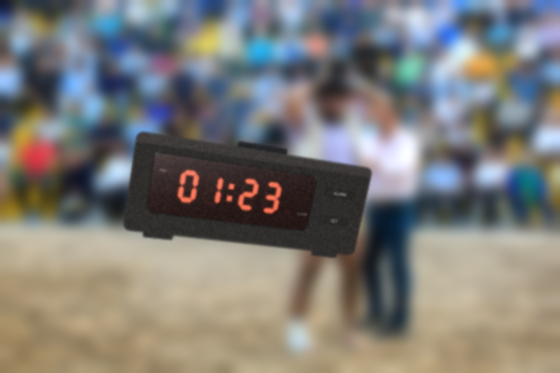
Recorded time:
1h23
